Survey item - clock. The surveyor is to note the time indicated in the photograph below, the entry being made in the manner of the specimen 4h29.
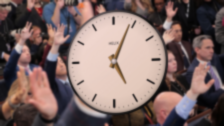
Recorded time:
5h04
